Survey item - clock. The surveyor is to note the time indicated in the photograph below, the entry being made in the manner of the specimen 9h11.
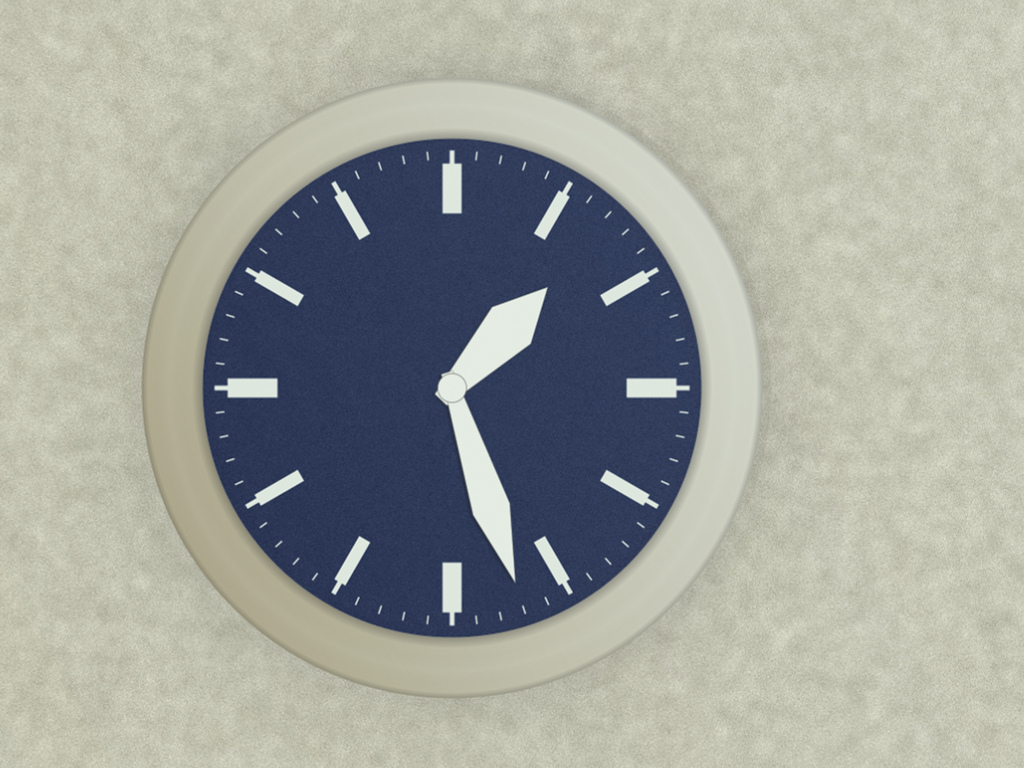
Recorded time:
1h27
